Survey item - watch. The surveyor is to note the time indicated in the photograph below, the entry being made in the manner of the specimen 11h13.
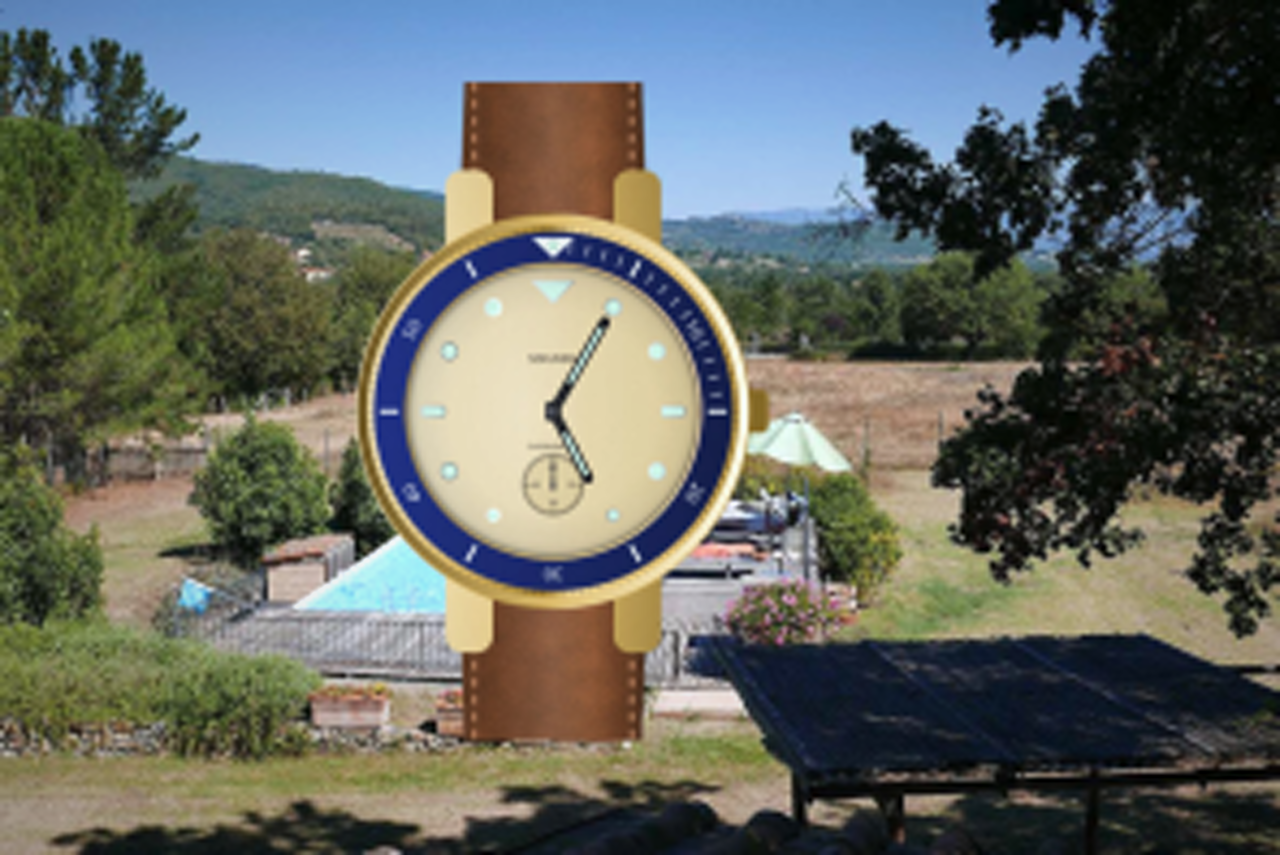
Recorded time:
5h05
